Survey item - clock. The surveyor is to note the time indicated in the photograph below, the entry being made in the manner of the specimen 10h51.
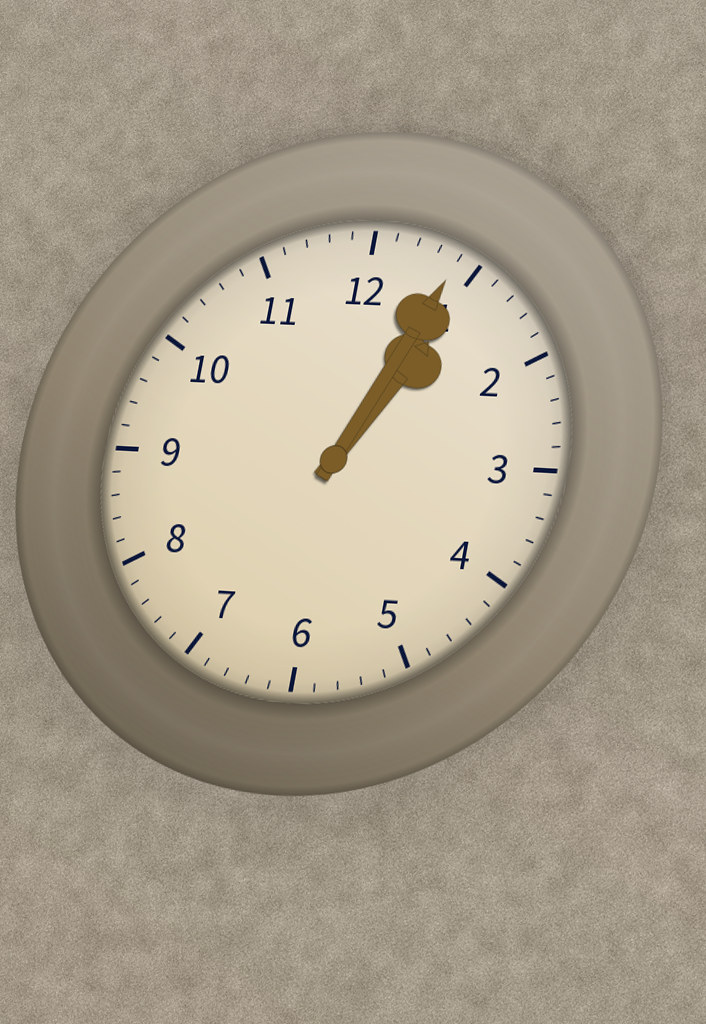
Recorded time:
1h04
